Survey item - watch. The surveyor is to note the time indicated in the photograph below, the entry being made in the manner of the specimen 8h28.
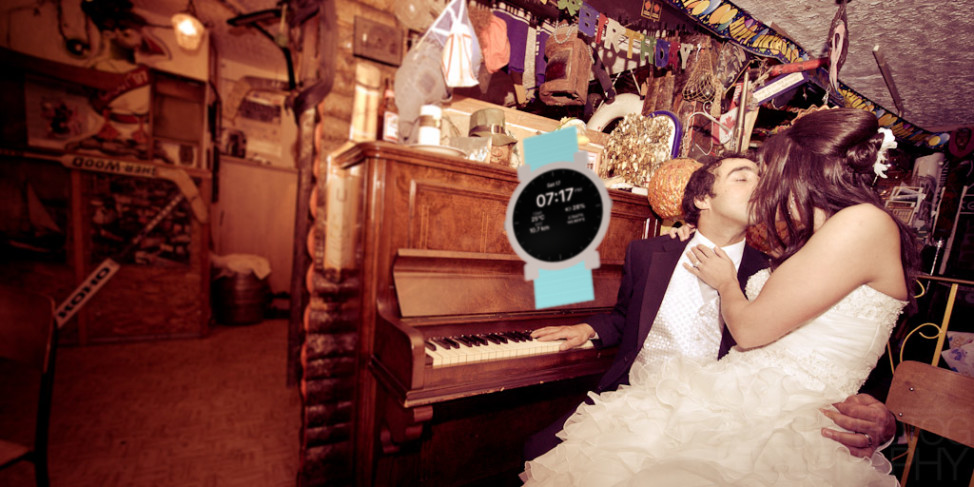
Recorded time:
7h17
